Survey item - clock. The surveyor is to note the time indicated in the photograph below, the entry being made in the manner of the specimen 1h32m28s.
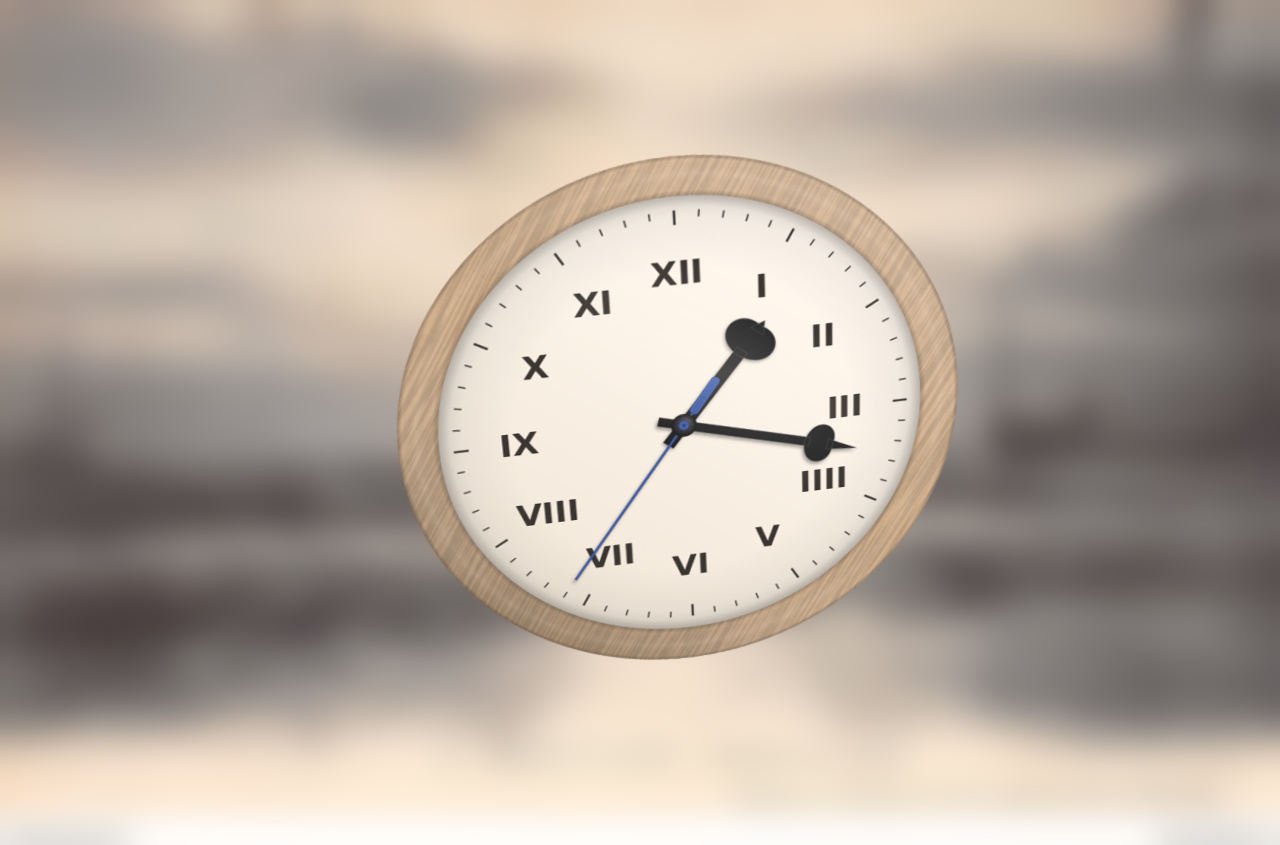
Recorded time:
1h17m36s
